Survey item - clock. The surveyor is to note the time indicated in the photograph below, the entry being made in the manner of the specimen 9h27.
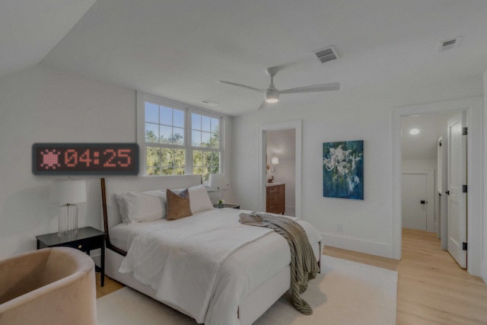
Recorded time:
4h25
